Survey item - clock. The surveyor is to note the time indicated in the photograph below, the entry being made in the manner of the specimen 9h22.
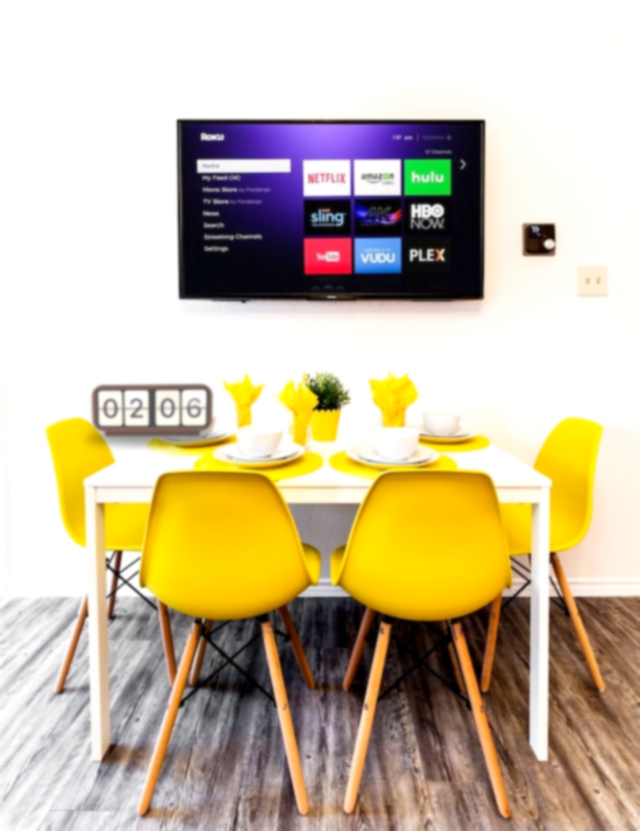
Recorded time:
2h06
